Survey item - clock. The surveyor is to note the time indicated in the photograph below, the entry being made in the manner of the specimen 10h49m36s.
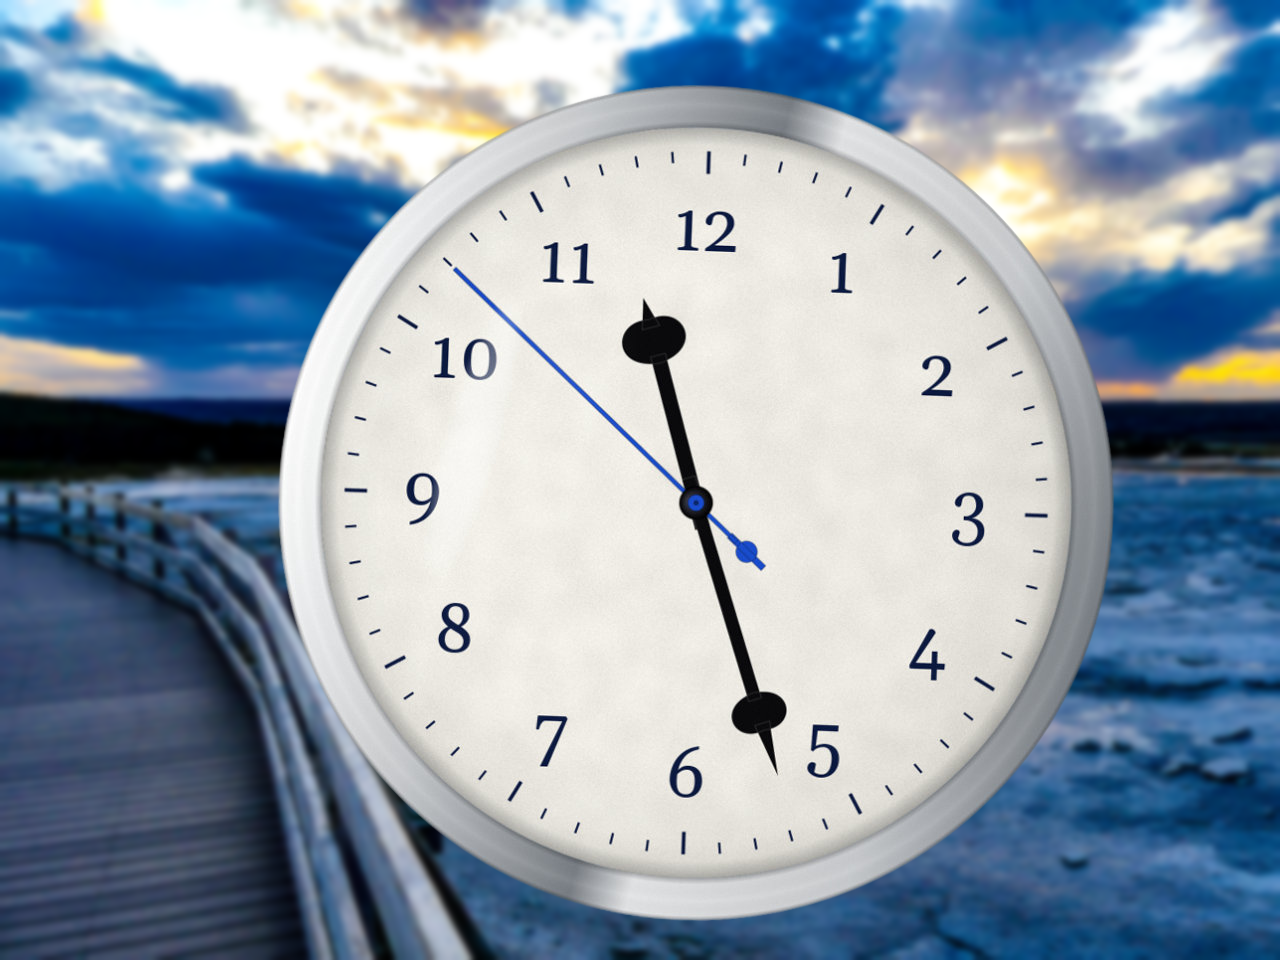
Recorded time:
11h26m52s
